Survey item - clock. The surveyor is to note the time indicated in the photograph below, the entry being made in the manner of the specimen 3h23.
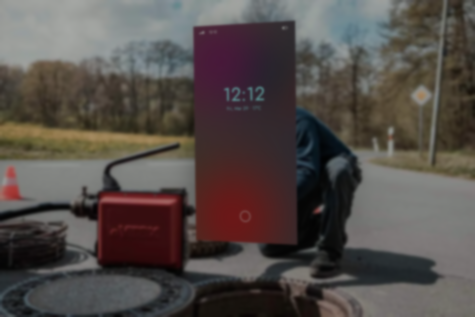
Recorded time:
12h12
